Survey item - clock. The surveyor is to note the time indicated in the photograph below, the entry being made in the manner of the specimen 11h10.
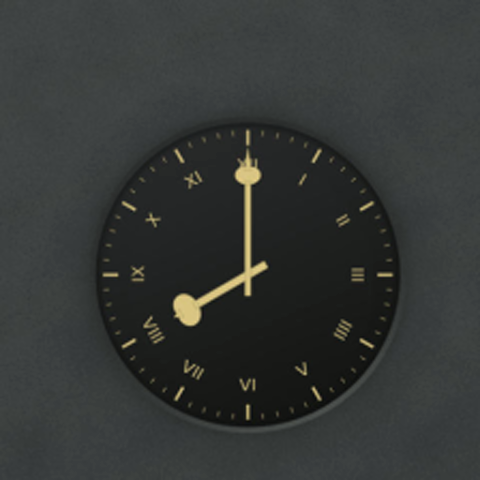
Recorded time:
8h00
